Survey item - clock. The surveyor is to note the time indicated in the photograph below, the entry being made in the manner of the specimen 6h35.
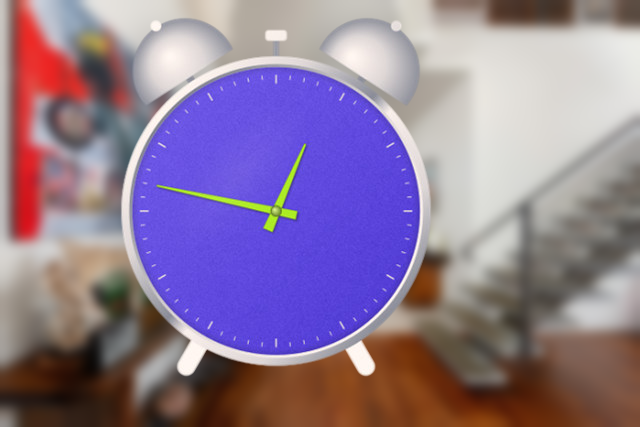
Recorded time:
12h47
